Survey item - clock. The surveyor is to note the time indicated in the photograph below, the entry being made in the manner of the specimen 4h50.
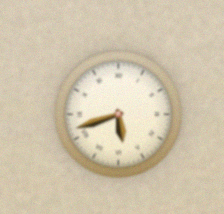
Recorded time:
5h42
